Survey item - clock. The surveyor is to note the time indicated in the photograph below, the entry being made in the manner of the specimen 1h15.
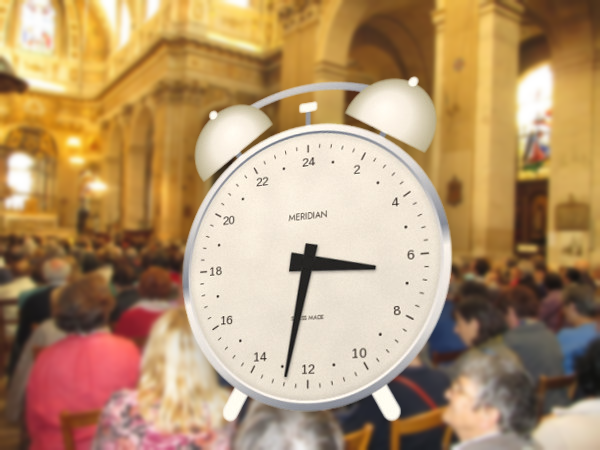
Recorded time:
6h32
